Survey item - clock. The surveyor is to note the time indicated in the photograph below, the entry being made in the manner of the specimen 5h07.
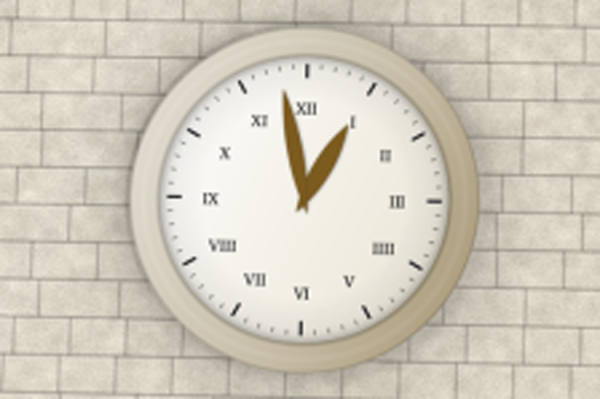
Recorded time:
12h58
